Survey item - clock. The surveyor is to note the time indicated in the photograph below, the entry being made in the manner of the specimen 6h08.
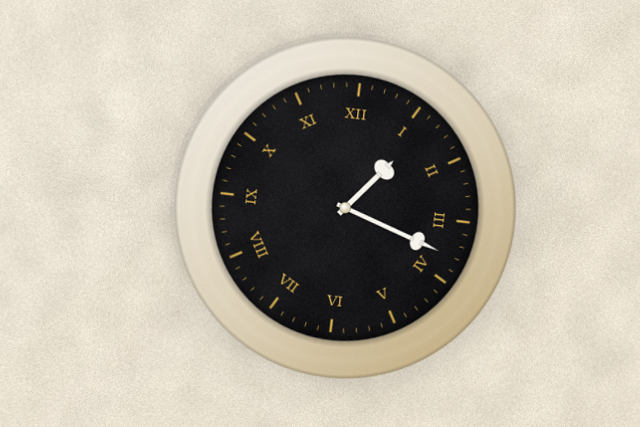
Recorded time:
1h18
